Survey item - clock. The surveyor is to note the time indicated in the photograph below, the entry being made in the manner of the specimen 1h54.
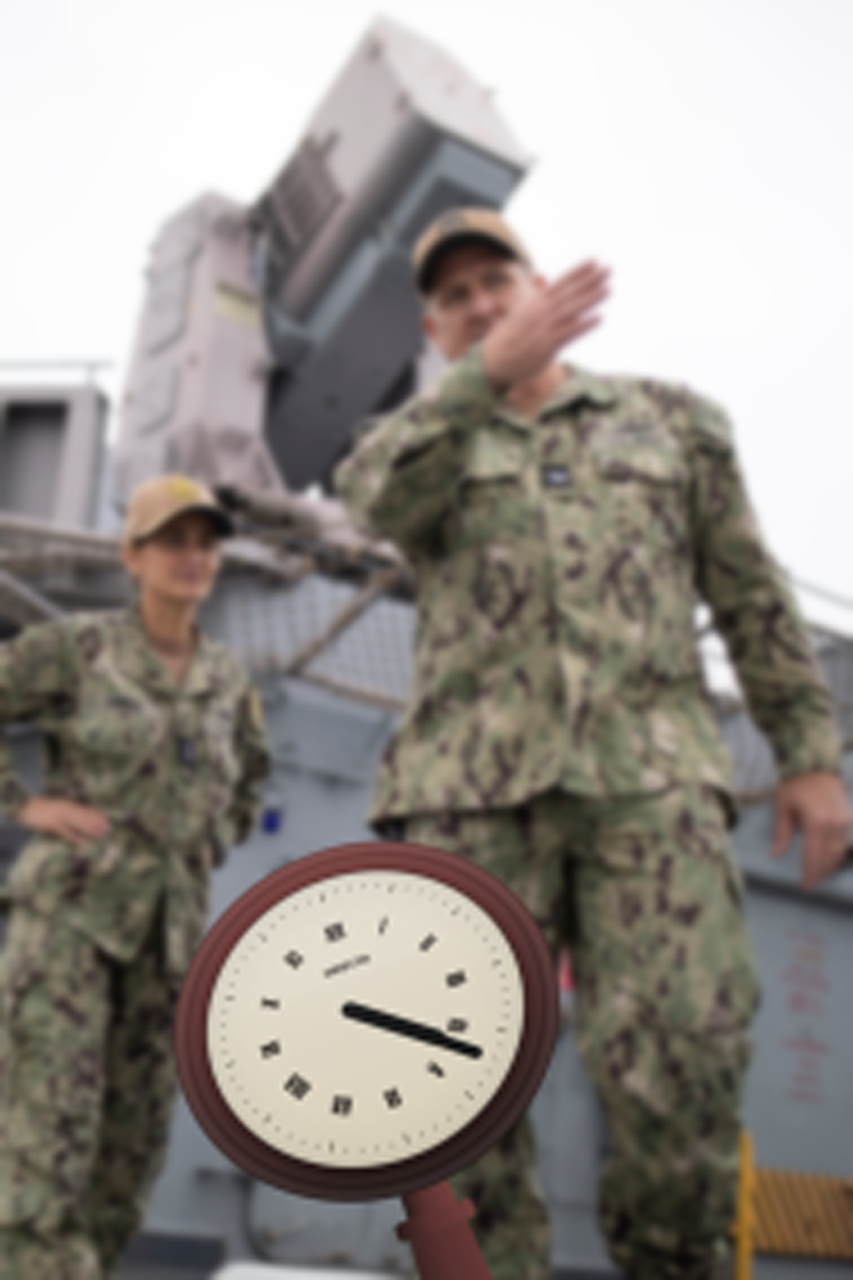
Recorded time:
4h22
